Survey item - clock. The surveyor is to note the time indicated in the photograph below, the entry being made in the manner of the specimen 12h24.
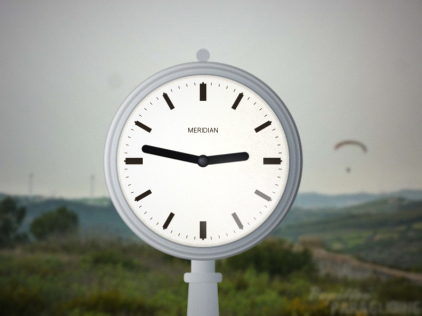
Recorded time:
2h47
